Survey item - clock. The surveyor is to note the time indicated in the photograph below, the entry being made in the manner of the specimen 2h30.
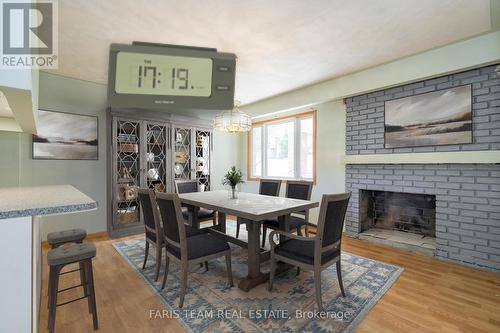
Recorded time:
17h19
